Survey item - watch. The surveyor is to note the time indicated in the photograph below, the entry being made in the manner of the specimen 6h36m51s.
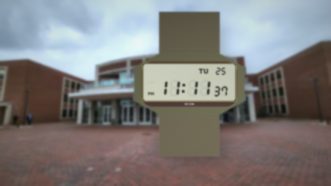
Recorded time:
11h11m37s
